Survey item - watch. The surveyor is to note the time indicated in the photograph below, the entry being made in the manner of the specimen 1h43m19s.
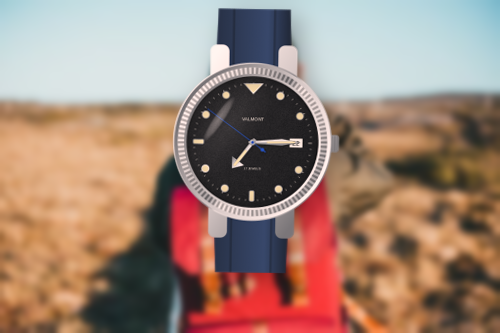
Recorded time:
7h14m51s
